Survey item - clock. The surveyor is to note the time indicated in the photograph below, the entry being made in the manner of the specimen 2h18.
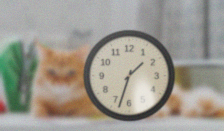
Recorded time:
1h33
